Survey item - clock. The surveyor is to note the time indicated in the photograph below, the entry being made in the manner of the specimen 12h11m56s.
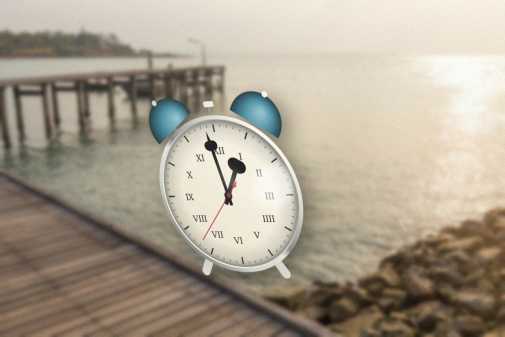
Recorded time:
12h58m37s
